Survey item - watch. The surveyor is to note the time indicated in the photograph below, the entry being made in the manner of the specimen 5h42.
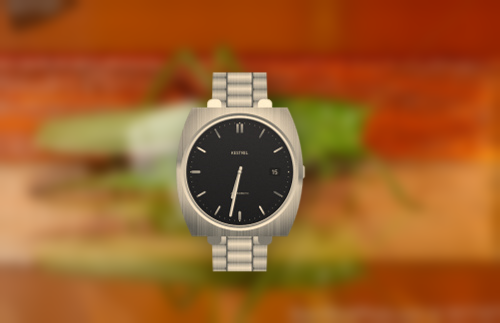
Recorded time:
6h32
